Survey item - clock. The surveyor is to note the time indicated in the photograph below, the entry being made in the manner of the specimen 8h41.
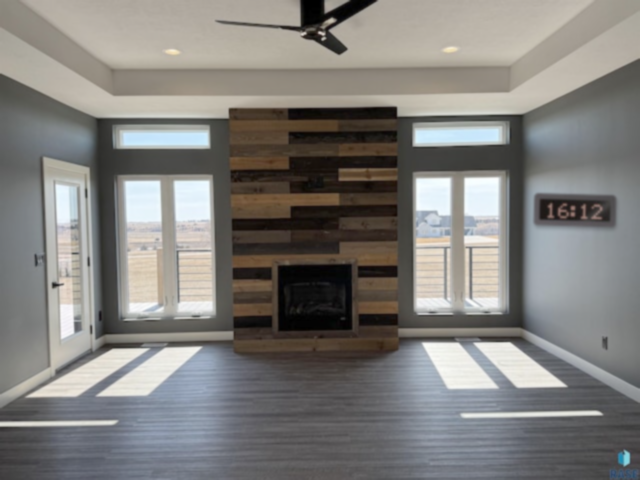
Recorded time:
16h12
